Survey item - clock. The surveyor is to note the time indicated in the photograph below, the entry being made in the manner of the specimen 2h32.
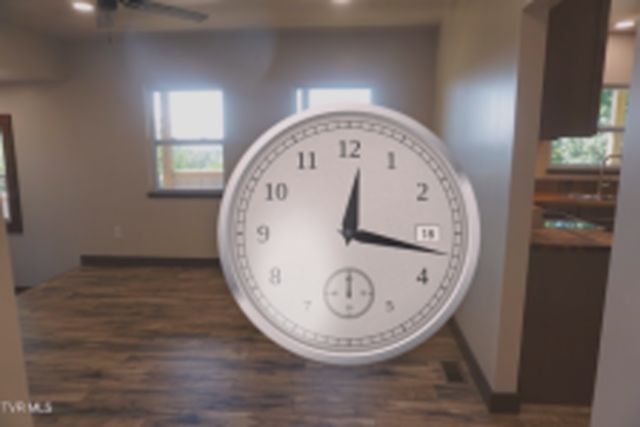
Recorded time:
12h17
